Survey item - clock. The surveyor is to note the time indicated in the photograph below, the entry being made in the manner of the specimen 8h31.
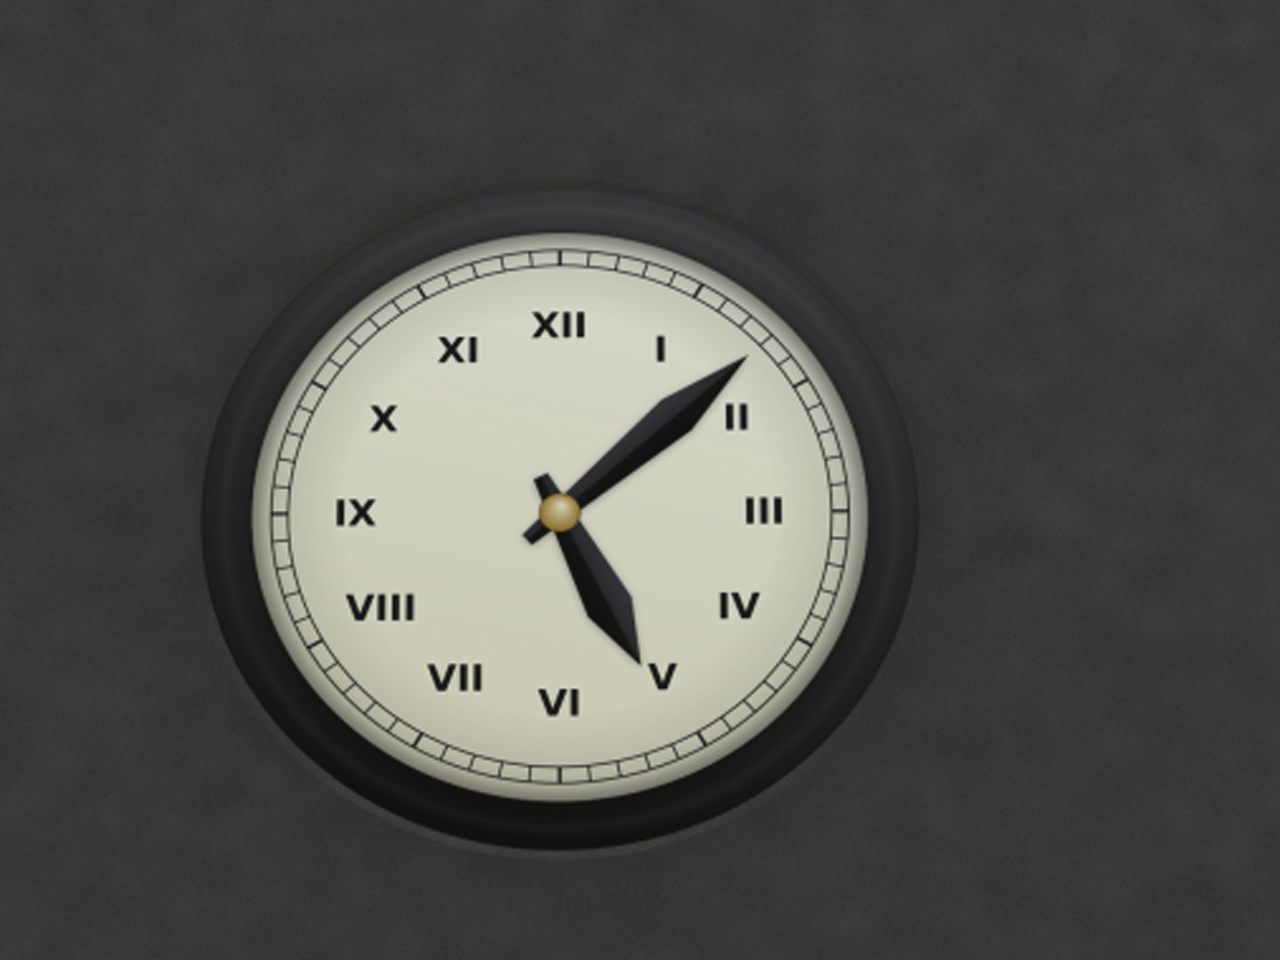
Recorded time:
5h08
